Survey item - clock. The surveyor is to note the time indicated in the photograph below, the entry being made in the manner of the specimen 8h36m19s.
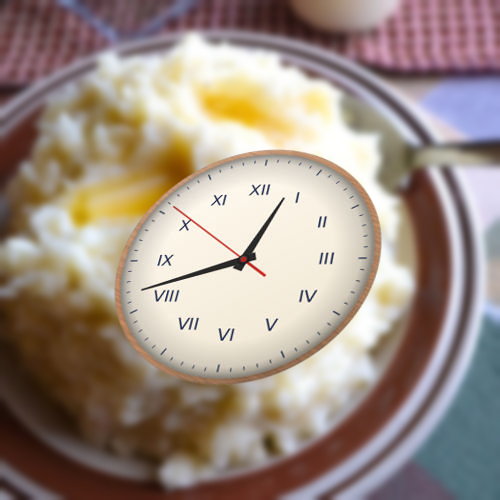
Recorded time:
12h41m51s
